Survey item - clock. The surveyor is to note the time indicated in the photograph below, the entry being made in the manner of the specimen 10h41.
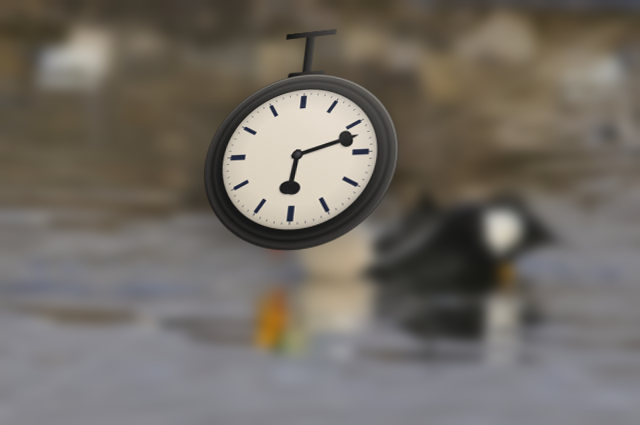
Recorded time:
6h12
